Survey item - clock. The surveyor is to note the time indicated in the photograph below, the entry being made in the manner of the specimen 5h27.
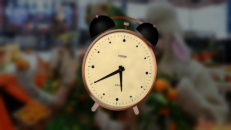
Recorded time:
5h40
